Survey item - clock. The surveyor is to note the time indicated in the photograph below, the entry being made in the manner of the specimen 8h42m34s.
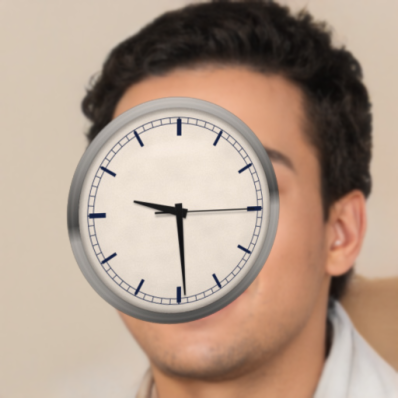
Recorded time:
9h29m15s
